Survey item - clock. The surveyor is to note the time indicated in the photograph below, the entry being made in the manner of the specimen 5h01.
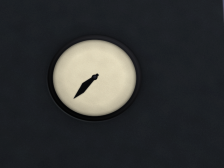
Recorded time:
7h37
